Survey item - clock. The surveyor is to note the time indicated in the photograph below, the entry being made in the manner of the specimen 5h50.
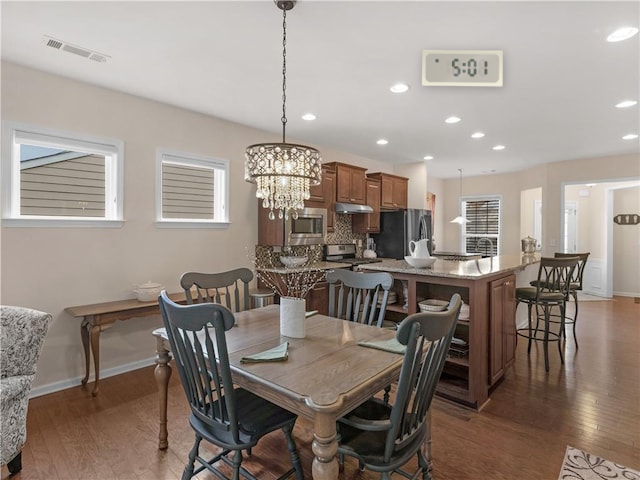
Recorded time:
5h01
